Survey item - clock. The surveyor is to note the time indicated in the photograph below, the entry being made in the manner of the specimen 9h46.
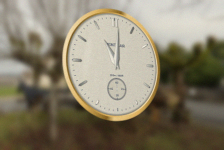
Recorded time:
11h01
